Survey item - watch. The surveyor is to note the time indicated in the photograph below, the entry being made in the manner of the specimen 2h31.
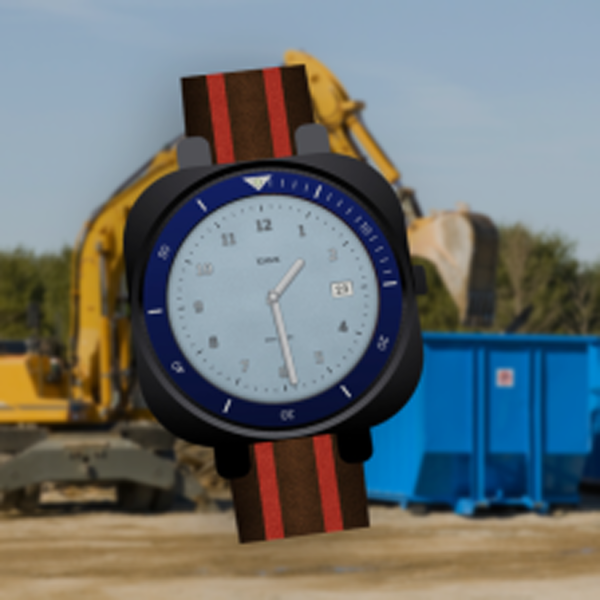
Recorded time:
1h29
